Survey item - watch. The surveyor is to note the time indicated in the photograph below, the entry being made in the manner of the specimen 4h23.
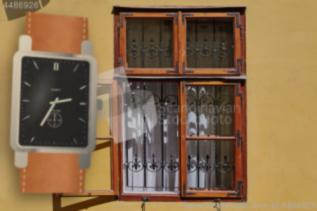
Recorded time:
2h35
